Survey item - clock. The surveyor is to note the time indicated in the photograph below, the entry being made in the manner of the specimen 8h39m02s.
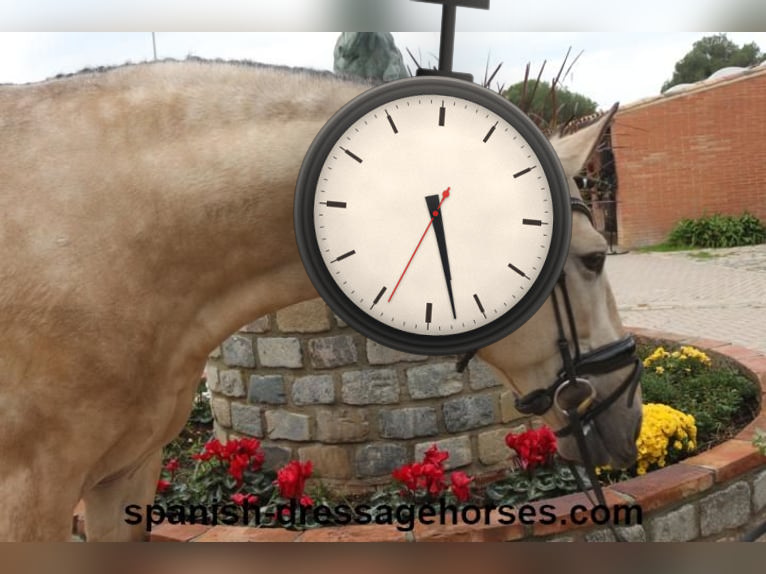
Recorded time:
5h27m34s
